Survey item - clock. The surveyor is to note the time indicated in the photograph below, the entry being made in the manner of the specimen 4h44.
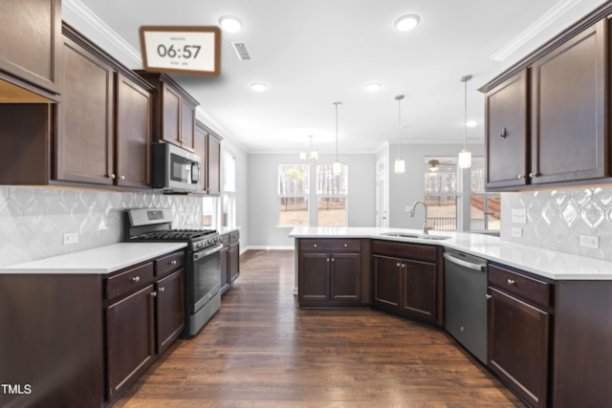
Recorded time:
6h57
